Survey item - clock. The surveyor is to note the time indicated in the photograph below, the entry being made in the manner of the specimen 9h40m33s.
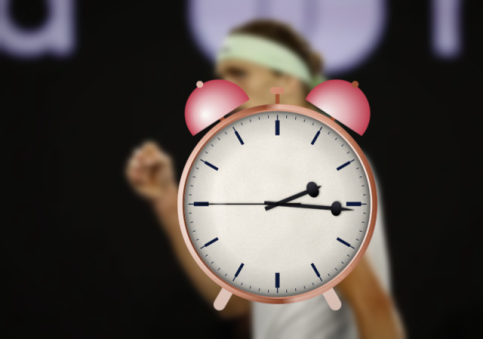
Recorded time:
2h15m45s
